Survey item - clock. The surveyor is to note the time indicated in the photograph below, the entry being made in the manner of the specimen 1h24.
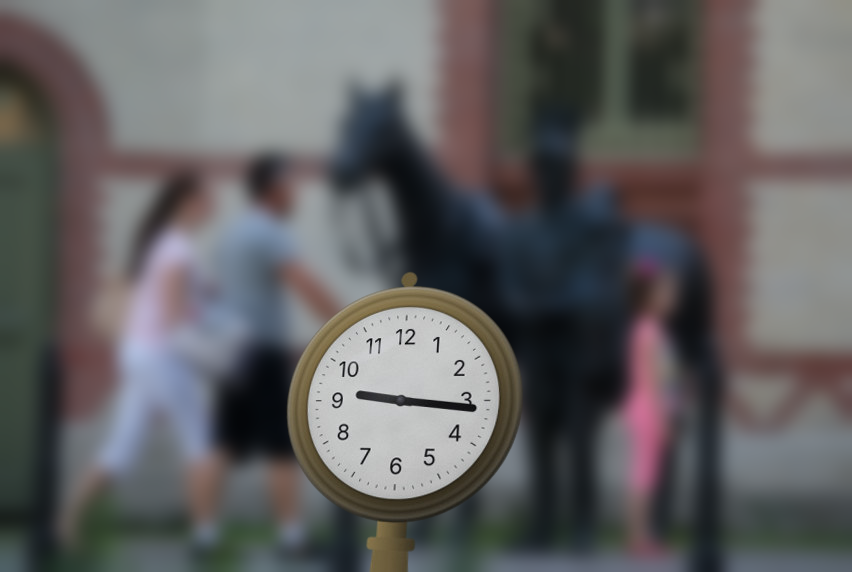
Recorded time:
9h16
